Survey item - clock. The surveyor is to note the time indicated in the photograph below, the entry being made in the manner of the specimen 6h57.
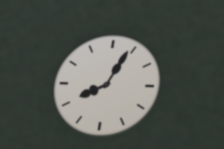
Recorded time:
8h04
